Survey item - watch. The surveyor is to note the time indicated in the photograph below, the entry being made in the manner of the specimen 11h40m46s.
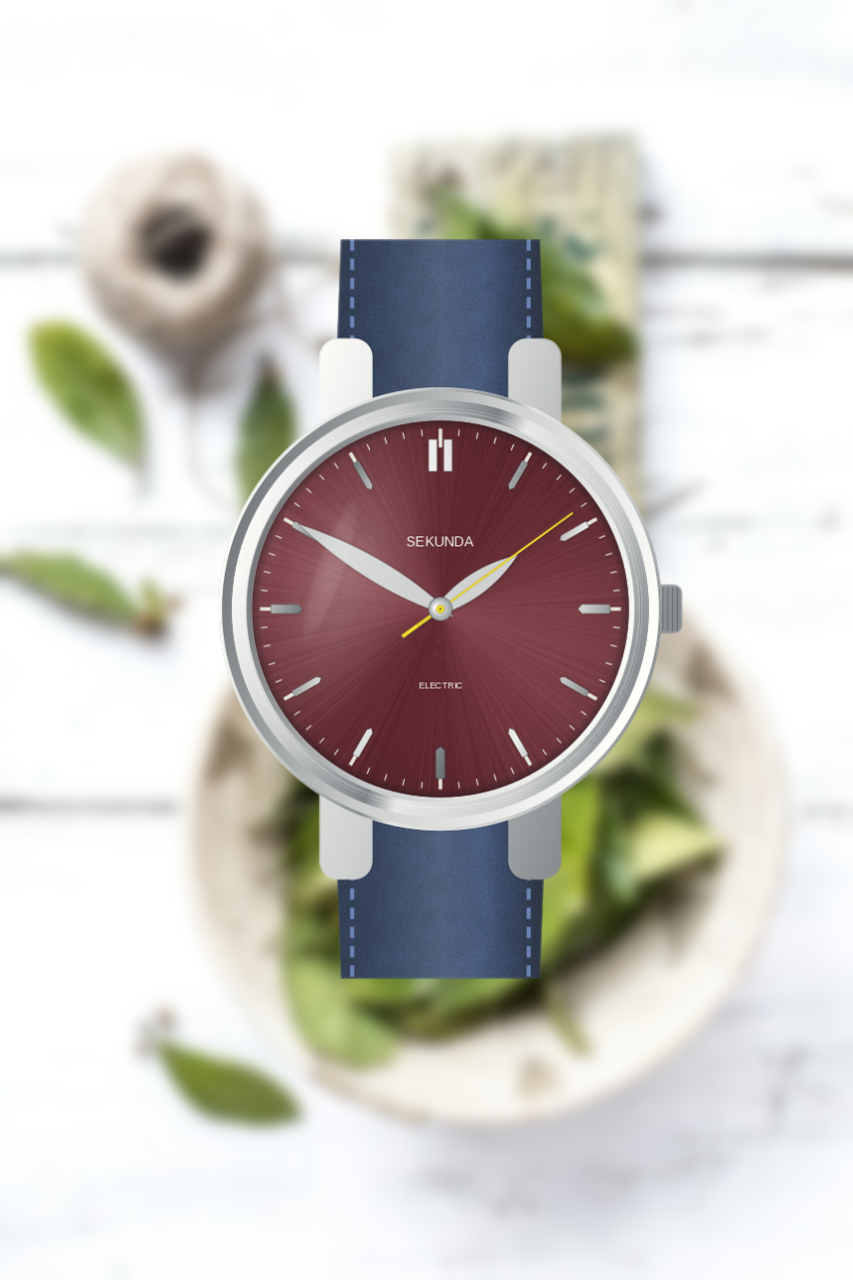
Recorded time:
1h50m09s
